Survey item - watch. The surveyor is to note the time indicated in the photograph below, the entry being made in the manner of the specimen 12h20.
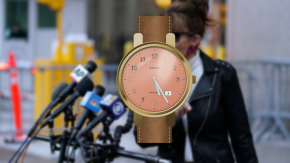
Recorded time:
5h25
